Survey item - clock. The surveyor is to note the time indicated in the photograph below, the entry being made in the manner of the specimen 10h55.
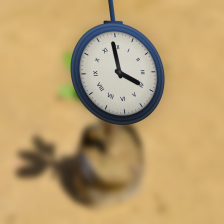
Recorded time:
3h59
